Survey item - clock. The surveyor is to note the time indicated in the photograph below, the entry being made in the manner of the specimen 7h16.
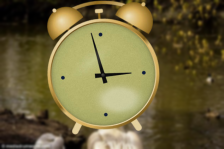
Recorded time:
2h58
